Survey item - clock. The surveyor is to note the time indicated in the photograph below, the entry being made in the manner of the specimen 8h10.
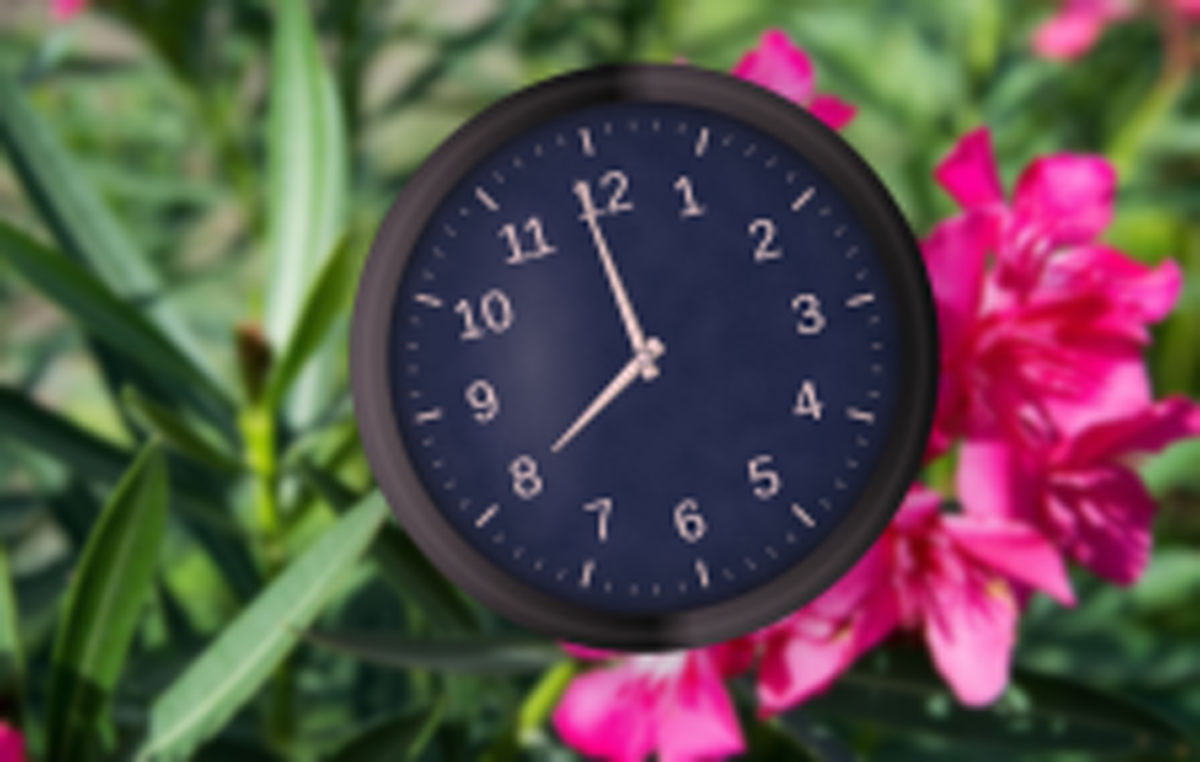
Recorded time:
7h59
